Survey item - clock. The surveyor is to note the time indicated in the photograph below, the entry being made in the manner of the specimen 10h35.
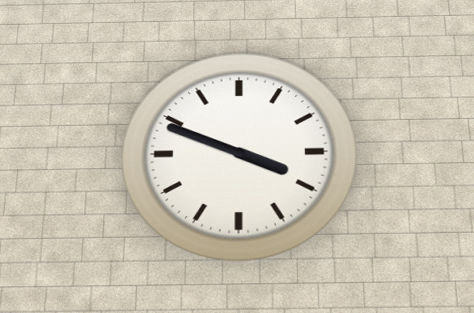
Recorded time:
3h49
